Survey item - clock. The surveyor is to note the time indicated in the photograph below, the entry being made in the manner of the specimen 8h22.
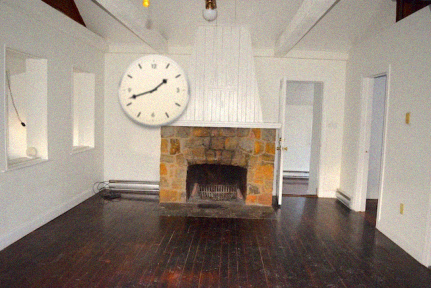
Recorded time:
1h42
